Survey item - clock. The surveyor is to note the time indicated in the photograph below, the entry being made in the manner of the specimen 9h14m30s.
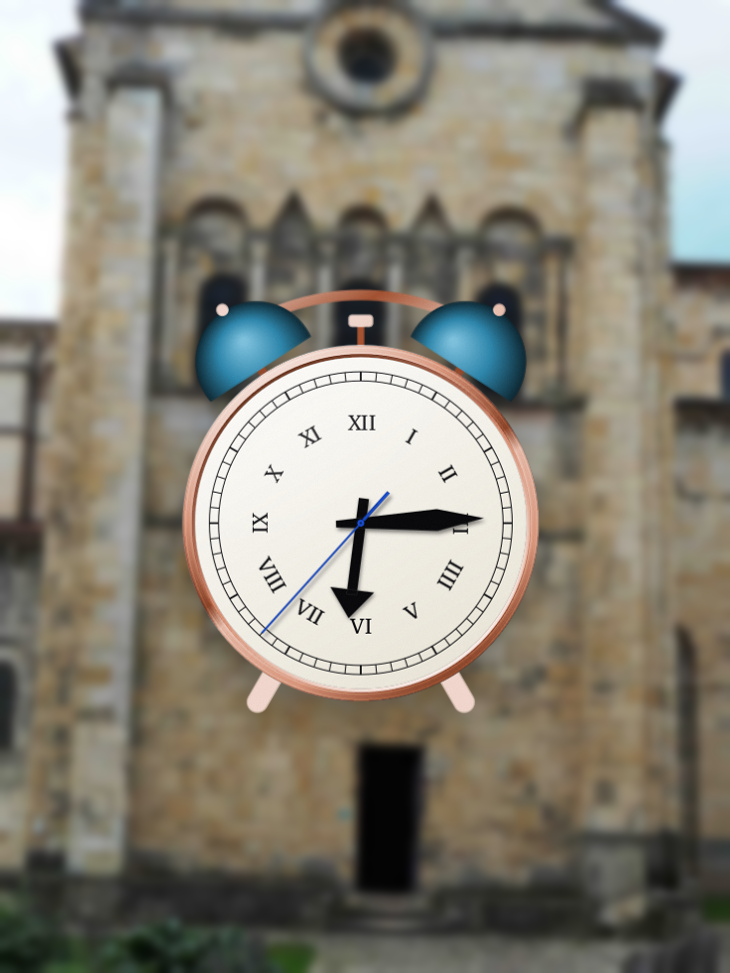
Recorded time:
6h14m37s
